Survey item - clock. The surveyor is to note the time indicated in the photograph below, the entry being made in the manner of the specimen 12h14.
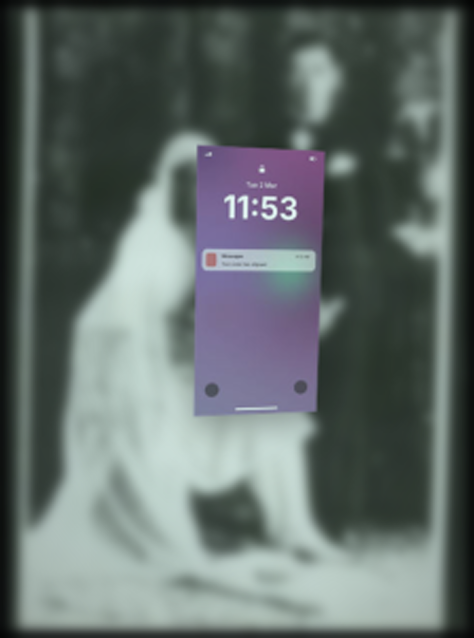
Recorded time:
11h53
